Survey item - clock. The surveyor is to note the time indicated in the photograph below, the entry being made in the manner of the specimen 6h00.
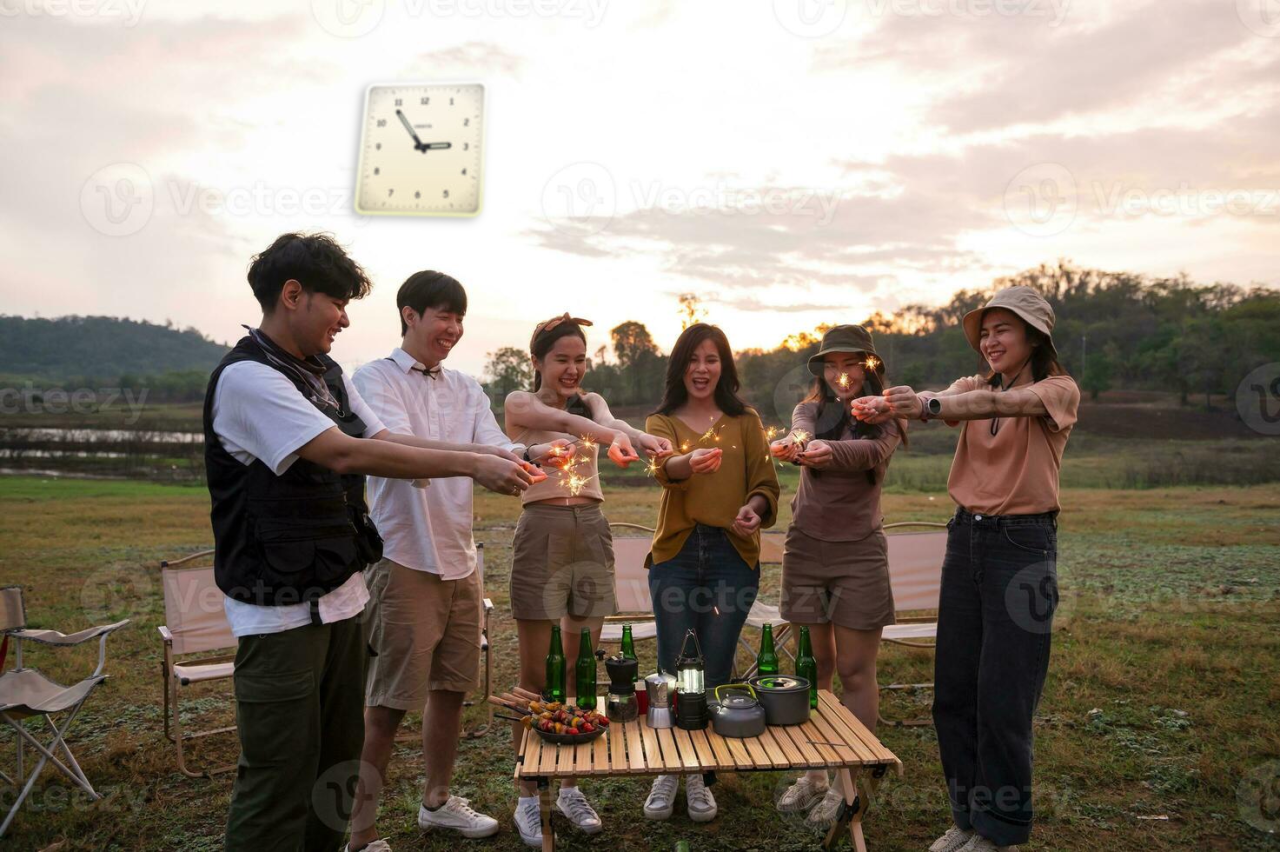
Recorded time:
2h54
